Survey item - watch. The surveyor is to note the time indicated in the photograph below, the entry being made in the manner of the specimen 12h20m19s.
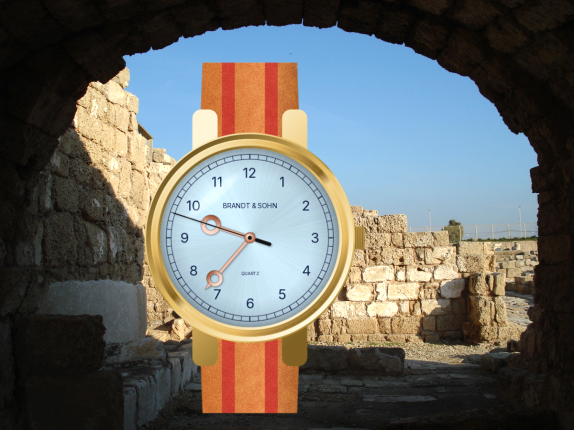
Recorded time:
9h36m48s
